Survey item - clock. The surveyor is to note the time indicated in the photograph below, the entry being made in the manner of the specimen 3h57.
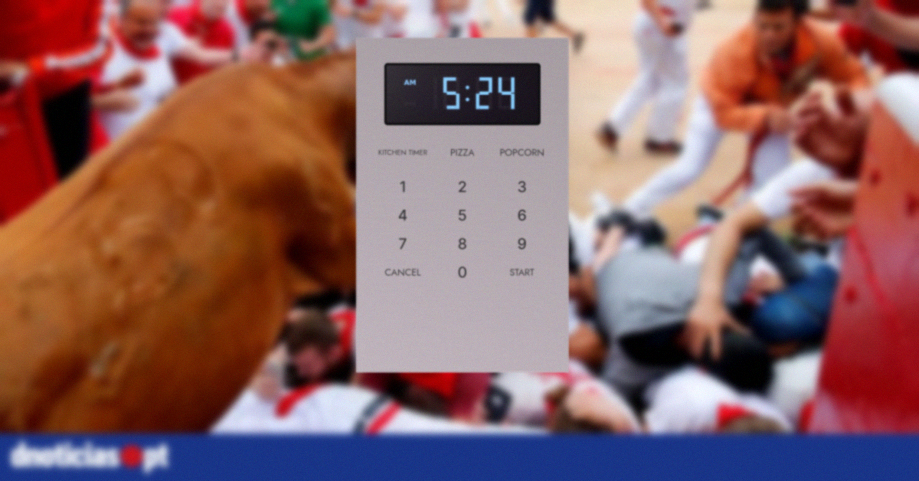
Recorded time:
5h24
